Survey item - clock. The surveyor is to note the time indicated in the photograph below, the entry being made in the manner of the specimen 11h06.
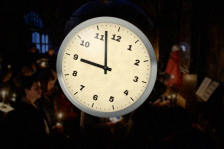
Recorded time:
8h57
